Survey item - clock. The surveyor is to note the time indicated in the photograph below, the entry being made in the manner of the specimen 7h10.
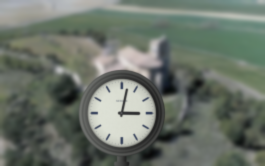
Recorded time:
3h02
